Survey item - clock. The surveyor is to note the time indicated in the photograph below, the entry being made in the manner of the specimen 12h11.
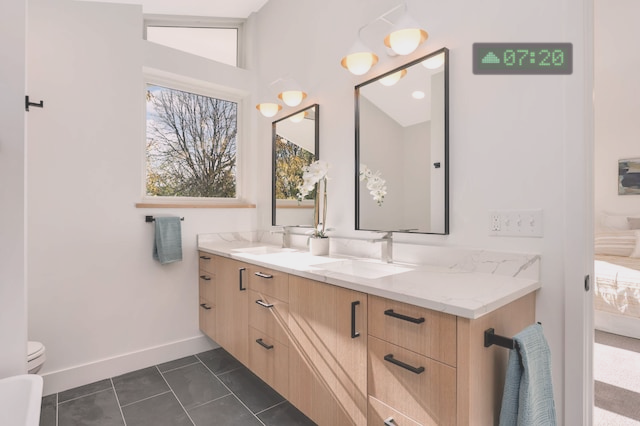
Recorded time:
7h20
